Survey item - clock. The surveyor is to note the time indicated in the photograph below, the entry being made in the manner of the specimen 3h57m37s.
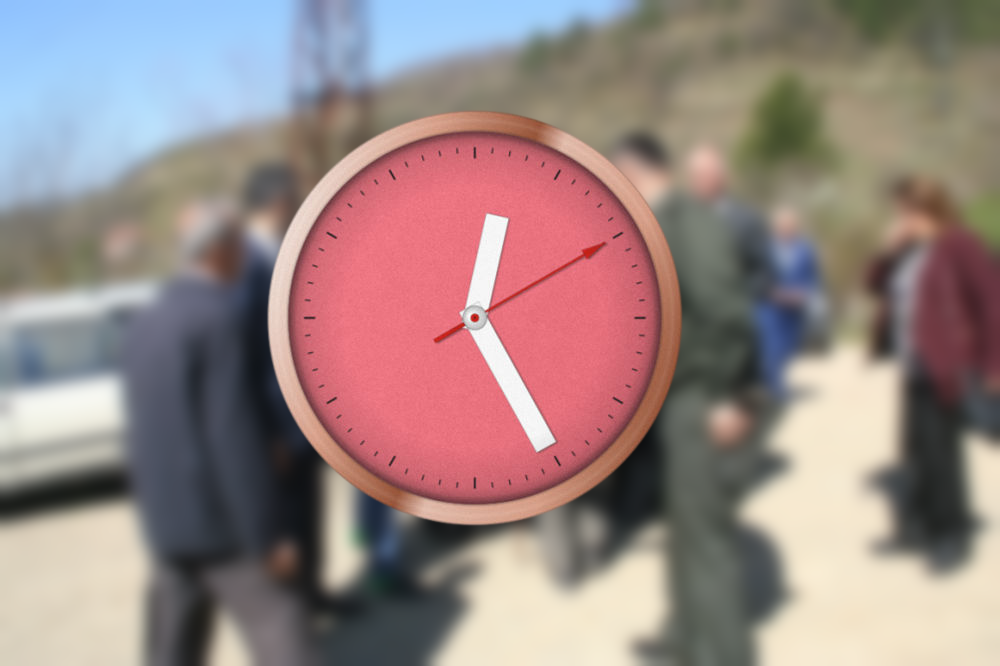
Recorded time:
12h25m10s
